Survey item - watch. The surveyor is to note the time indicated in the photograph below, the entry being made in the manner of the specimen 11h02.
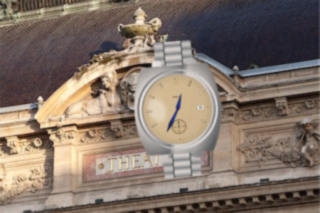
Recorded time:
12h35
